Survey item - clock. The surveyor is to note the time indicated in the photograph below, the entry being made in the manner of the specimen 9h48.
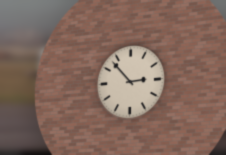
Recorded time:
2h53
